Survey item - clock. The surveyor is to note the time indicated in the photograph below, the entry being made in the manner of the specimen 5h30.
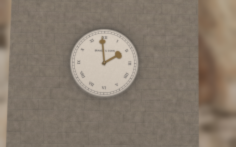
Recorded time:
1h59
